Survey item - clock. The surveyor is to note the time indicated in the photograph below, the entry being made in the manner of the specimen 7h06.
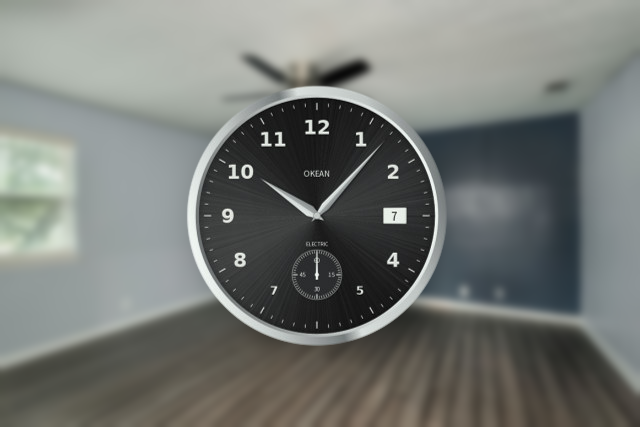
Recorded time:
10h07
